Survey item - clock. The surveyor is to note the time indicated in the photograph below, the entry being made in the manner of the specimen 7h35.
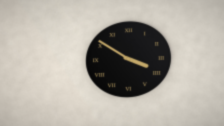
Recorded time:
3h51
